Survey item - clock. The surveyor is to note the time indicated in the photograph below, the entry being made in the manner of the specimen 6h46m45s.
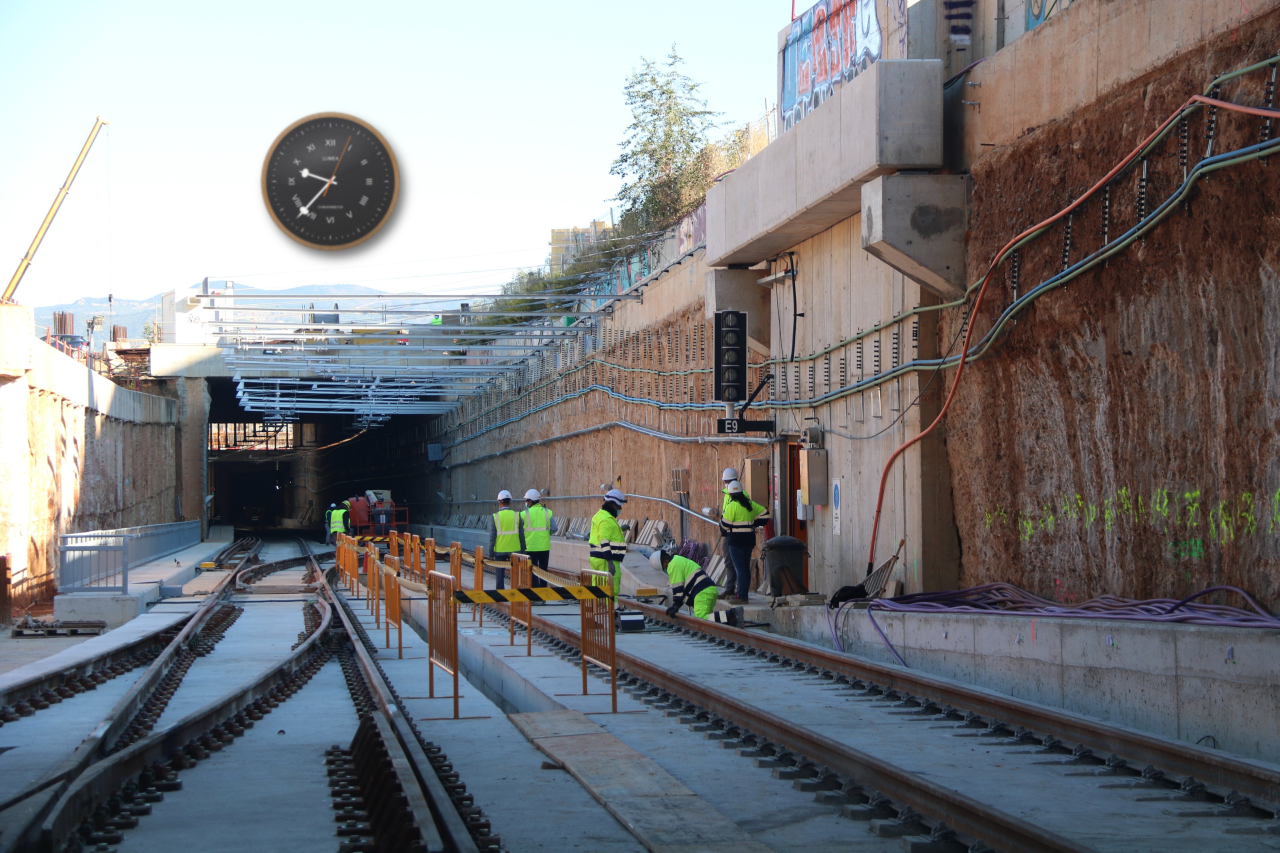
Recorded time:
9h37m04s
